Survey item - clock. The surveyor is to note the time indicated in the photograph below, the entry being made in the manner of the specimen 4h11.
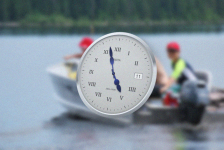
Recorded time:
4h57
